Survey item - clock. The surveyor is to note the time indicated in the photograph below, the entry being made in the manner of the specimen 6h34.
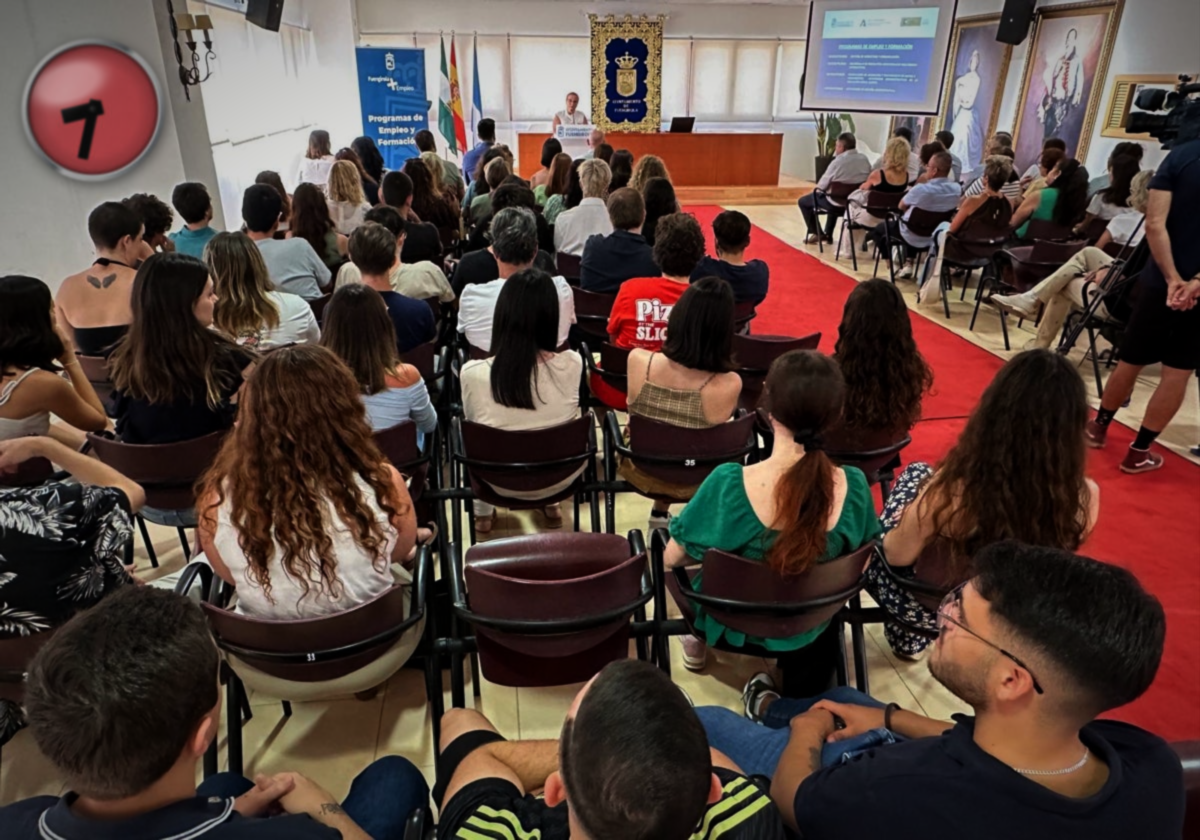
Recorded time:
8h32
